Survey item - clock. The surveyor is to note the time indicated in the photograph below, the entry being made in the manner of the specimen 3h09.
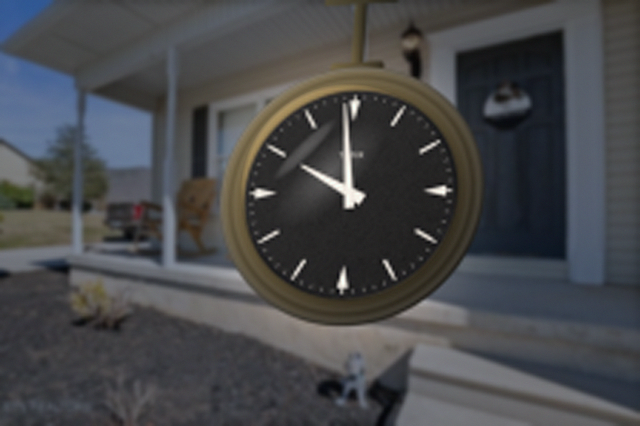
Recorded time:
9h59
